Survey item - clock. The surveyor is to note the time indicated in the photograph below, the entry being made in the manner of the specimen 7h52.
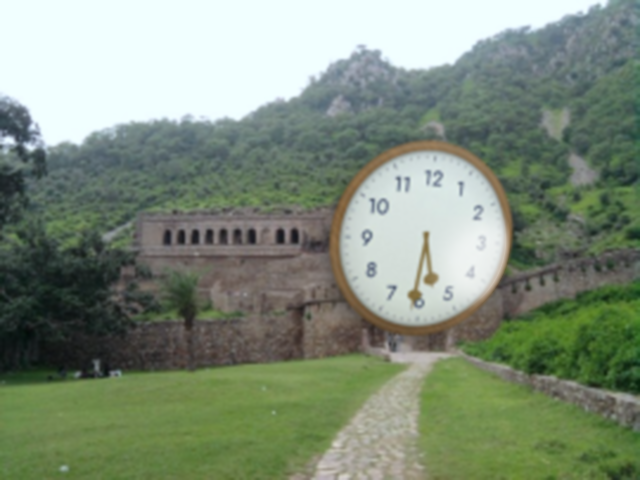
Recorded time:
5h31
